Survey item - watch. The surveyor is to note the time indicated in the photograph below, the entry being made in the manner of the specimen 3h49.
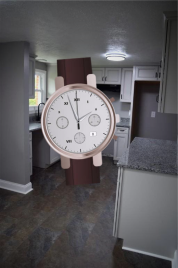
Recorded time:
1h57
